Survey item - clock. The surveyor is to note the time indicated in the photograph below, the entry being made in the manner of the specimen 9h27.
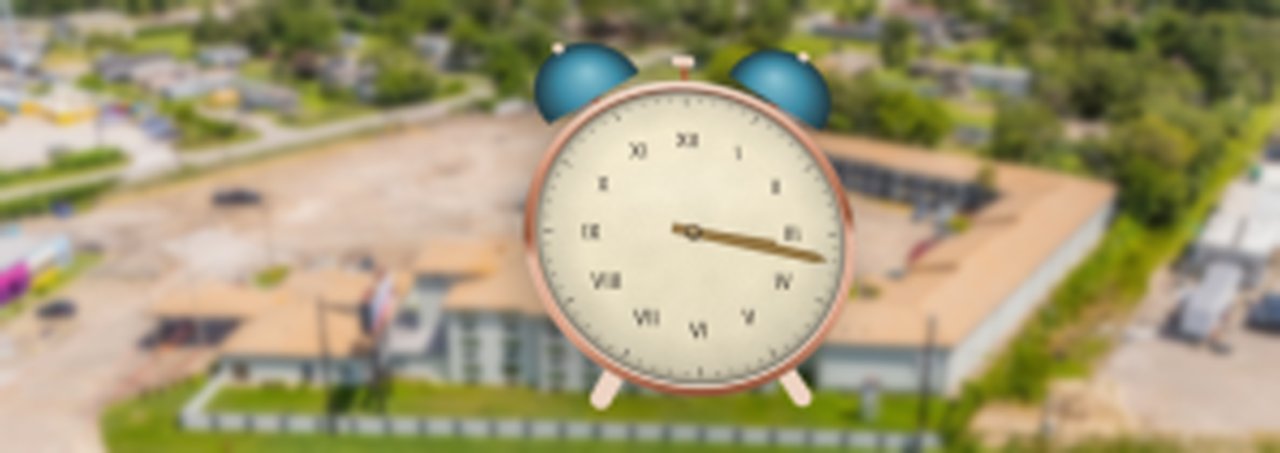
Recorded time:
3h17
